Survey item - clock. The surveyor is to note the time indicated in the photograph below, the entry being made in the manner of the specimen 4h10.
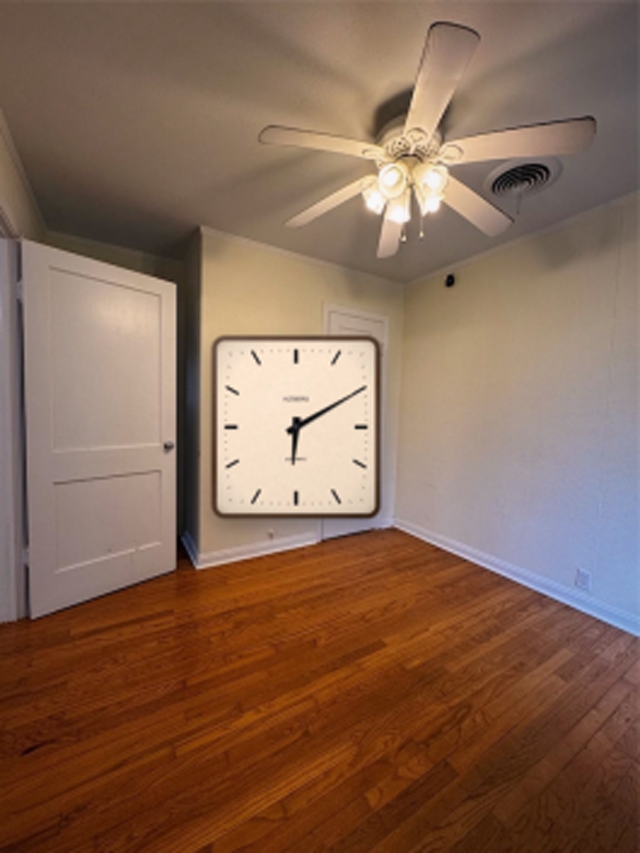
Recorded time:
6h10
